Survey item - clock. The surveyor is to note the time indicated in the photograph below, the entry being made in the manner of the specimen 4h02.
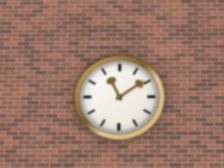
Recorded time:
11h09
